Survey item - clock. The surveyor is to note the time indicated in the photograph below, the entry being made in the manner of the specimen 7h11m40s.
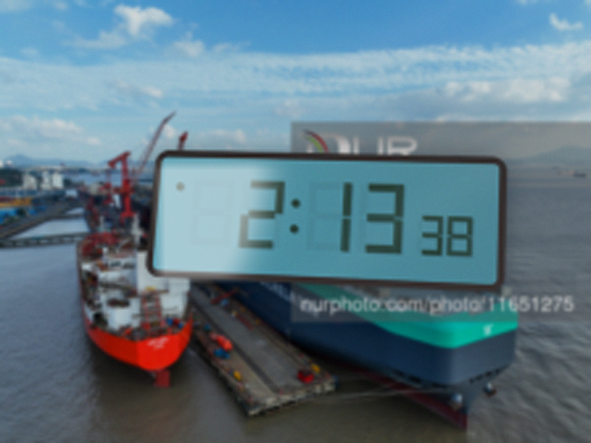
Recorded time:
2h13m38s
